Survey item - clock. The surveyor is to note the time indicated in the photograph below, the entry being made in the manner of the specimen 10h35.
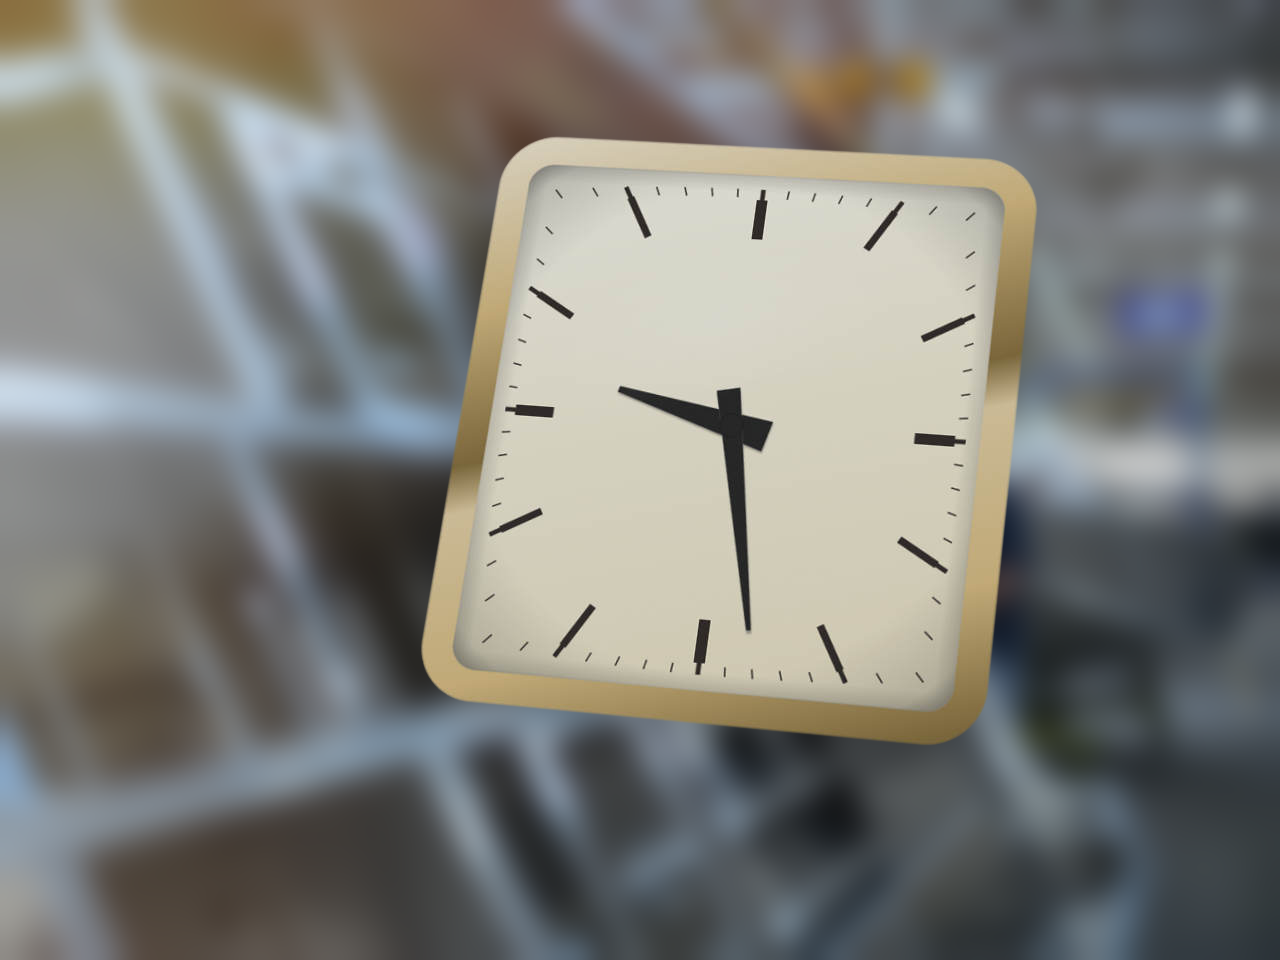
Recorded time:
9h28
